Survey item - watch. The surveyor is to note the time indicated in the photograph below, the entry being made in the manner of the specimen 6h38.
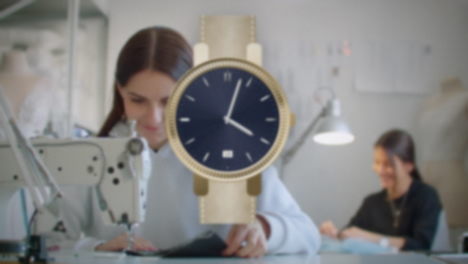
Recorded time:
4h03
